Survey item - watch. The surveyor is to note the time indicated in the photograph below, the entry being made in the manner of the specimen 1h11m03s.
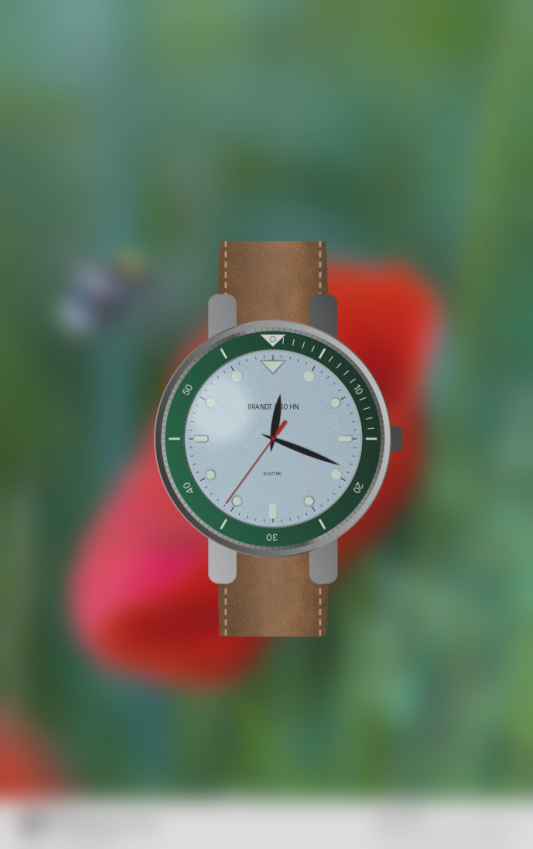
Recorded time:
12h18m36s
